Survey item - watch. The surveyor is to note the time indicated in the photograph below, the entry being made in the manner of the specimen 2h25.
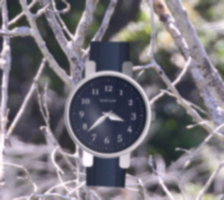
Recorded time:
3h38
